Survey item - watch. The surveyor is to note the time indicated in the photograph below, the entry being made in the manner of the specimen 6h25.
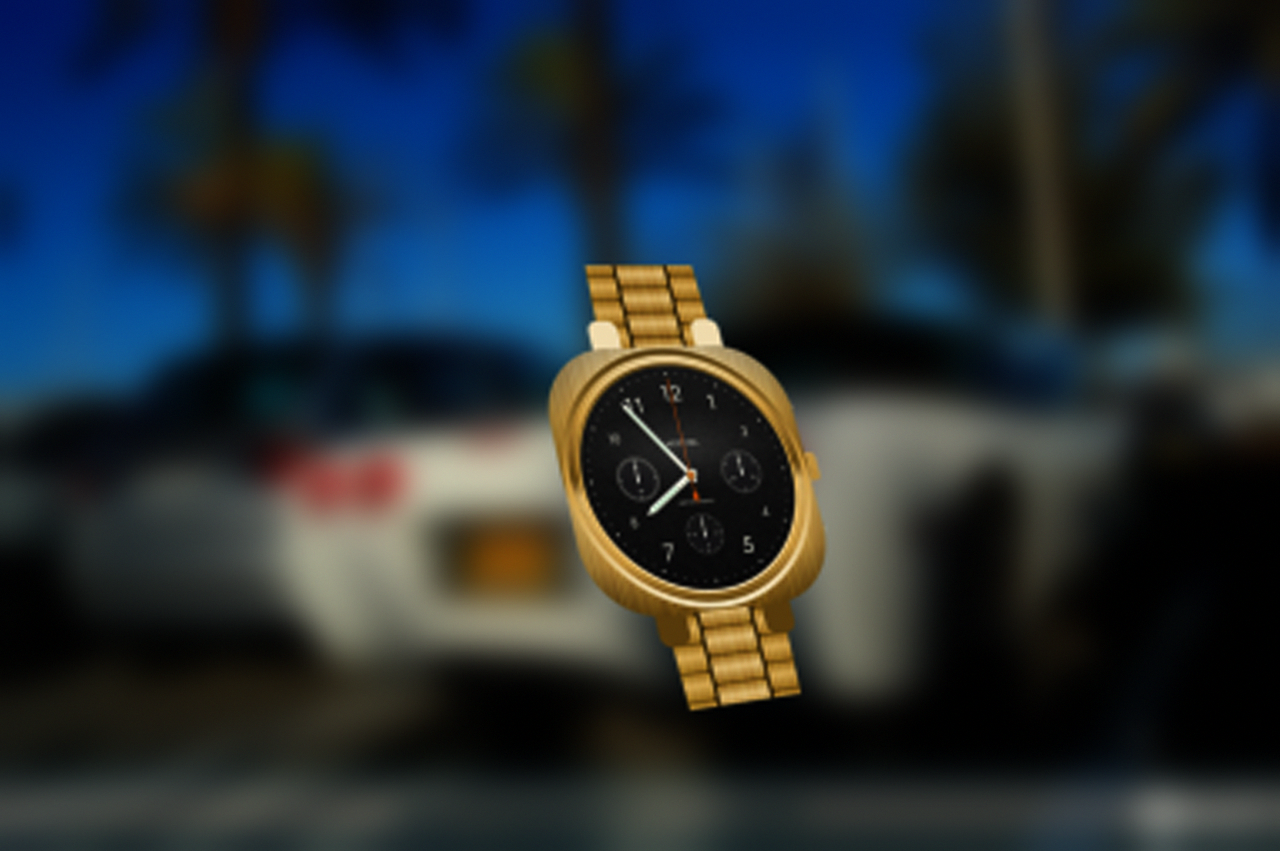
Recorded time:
7h54
